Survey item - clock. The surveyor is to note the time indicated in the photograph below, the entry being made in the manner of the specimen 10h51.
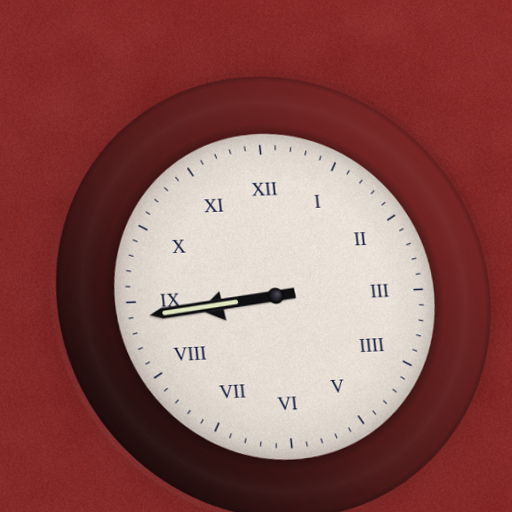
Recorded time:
8h44
